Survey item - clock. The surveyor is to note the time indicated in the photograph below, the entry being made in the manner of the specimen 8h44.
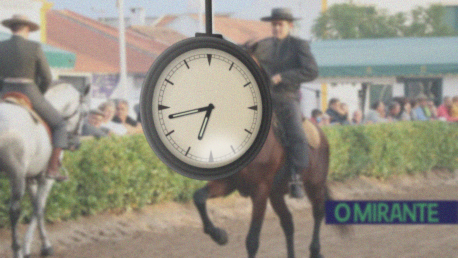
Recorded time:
6h43
